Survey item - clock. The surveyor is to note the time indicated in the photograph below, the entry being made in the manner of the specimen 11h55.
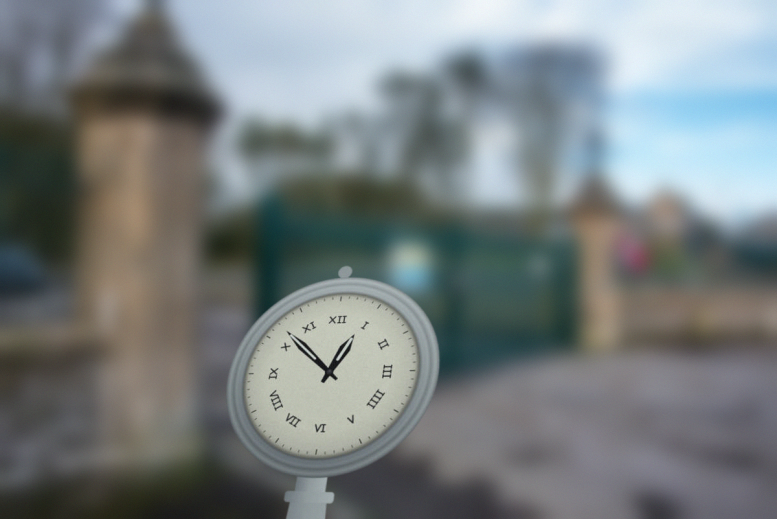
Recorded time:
12h52
